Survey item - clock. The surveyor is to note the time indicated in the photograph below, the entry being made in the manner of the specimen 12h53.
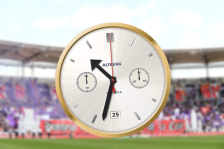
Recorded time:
10h33
